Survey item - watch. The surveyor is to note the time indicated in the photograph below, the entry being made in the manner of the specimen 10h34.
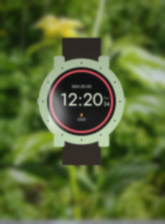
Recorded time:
12h20
